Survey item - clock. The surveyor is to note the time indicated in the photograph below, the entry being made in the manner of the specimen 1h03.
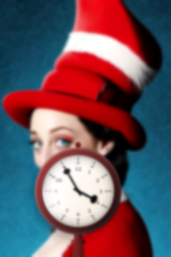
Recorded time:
3h55
